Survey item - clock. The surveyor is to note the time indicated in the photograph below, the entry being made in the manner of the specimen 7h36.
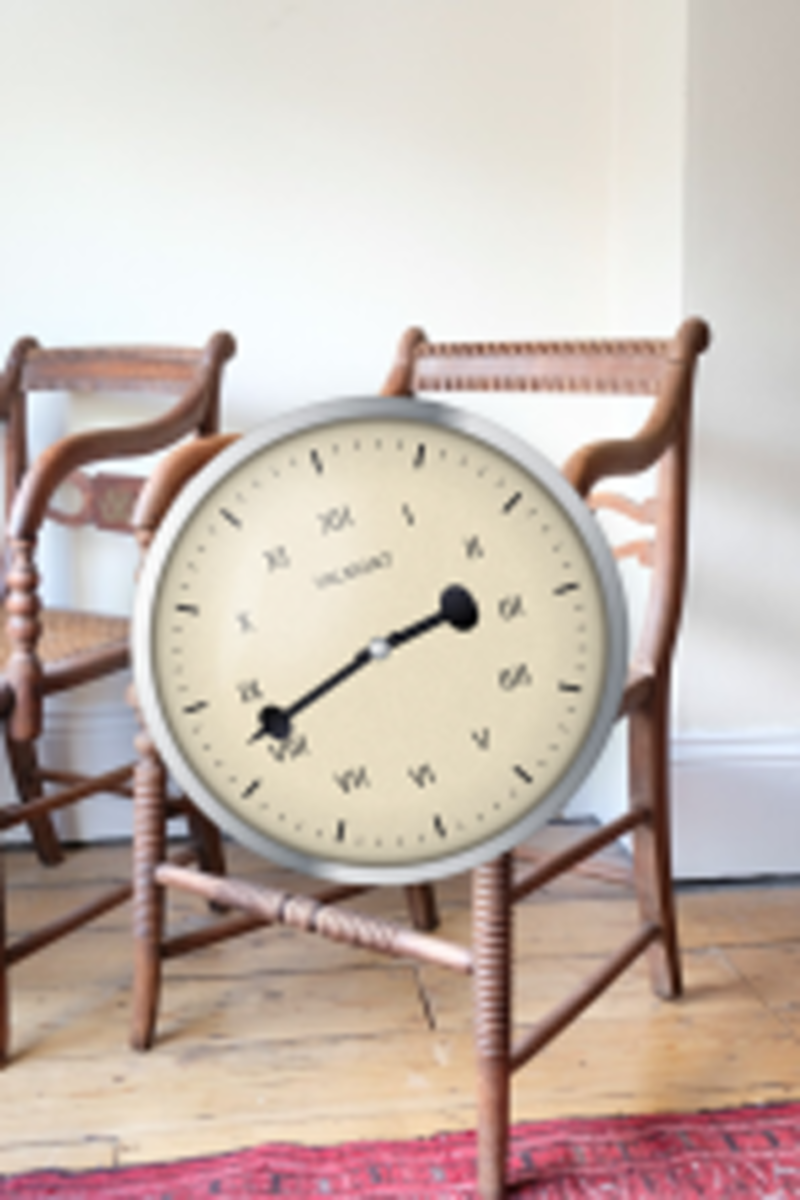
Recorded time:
2h42
